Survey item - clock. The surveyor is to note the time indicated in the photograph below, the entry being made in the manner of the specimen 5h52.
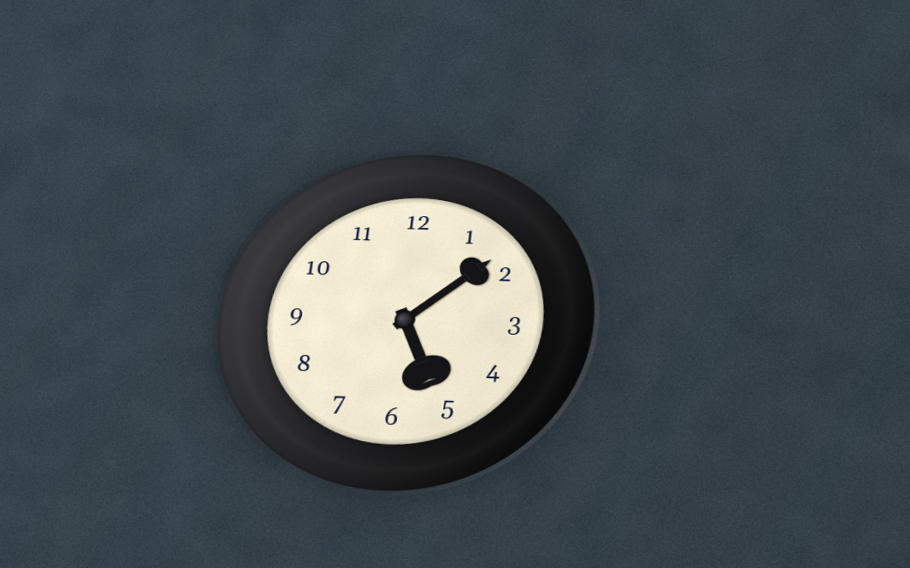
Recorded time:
5h08
